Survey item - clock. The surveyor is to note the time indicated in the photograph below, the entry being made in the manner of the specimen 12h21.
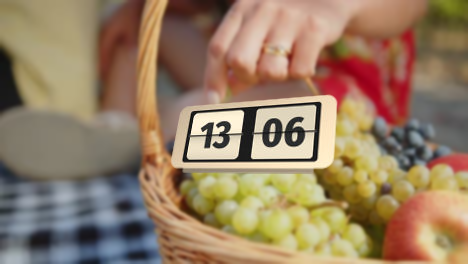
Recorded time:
13h06
